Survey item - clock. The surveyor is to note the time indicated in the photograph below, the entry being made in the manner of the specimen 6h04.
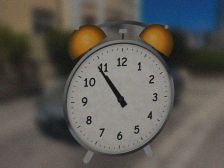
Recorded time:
10h54
